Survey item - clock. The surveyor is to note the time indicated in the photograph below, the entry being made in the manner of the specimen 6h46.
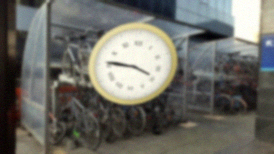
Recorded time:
3h46
